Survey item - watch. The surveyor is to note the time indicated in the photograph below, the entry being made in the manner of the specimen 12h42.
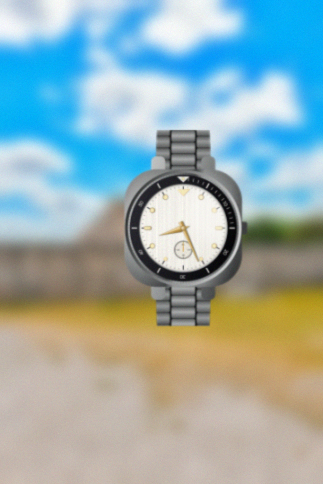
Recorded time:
8h26
